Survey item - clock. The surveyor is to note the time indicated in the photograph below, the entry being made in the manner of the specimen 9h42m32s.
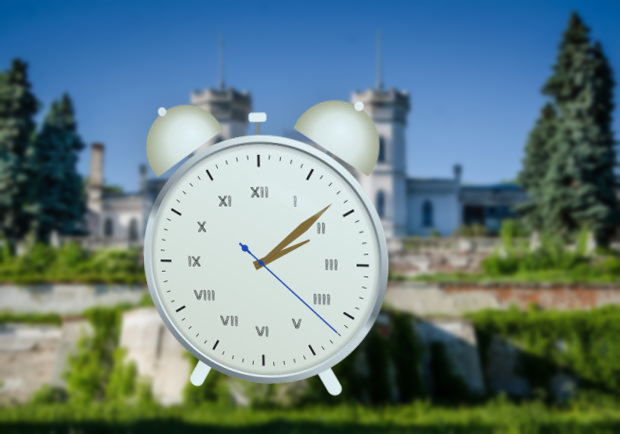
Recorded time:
2h08m22s
